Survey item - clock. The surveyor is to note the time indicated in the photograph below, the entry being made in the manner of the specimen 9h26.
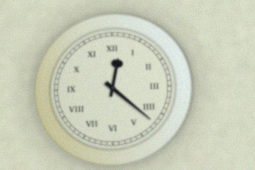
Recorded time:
12h22
